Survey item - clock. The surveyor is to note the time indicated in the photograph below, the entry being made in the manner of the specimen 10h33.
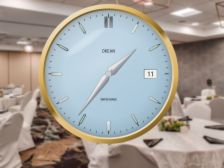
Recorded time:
1h36
